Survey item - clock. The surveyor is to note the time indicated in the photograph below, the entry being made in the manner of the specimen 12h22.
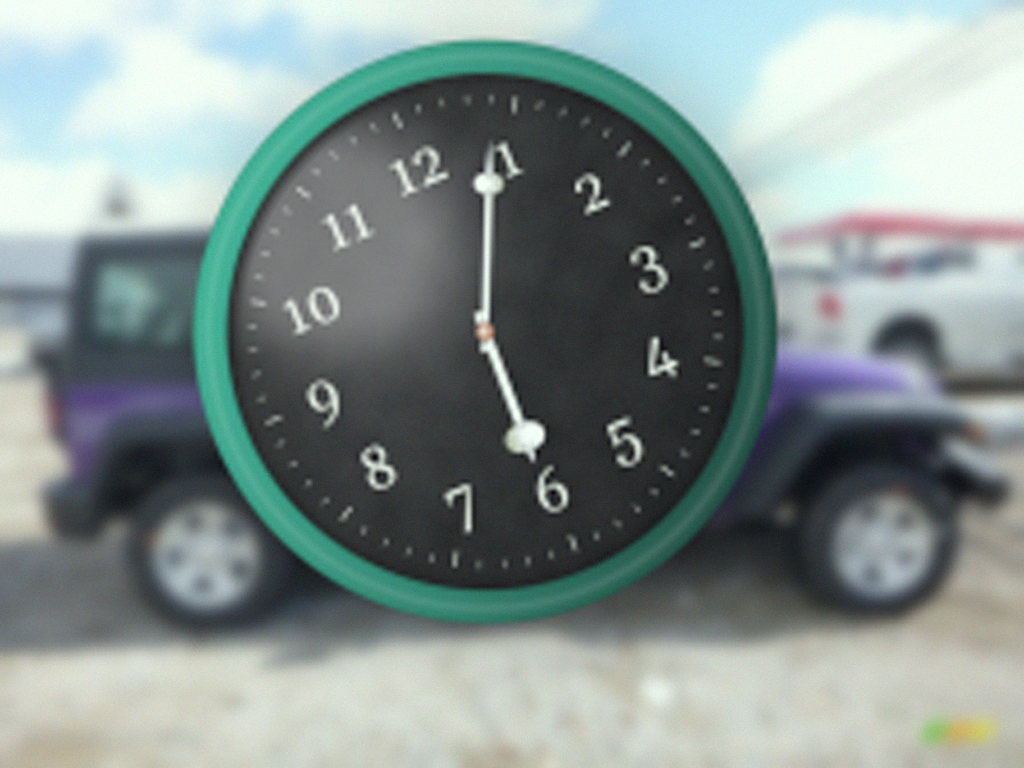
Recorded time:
6h04
